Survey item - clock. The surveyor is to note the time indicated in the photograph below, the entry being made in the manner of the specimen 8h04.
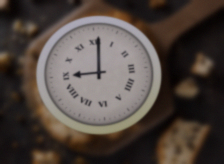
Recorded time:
9h01
